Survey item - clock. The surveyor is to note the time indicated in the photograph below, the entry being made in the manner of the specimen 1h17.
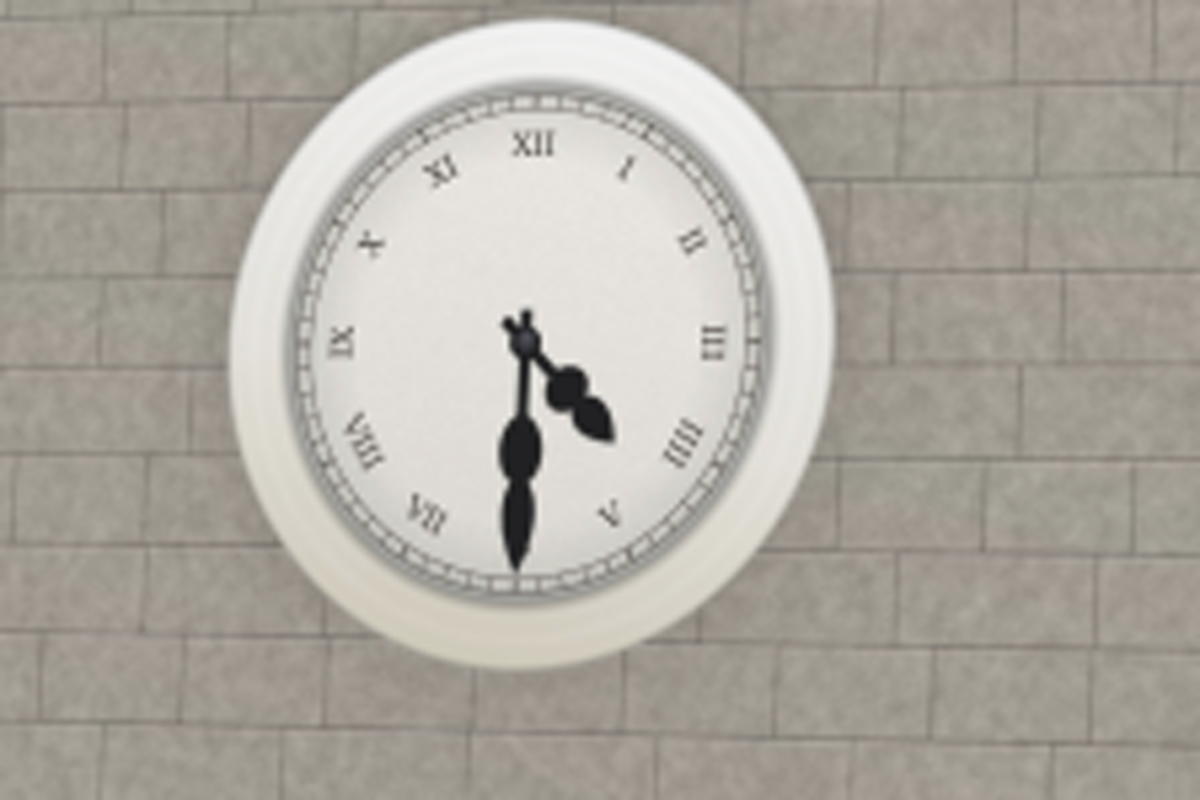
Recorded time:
4h30
